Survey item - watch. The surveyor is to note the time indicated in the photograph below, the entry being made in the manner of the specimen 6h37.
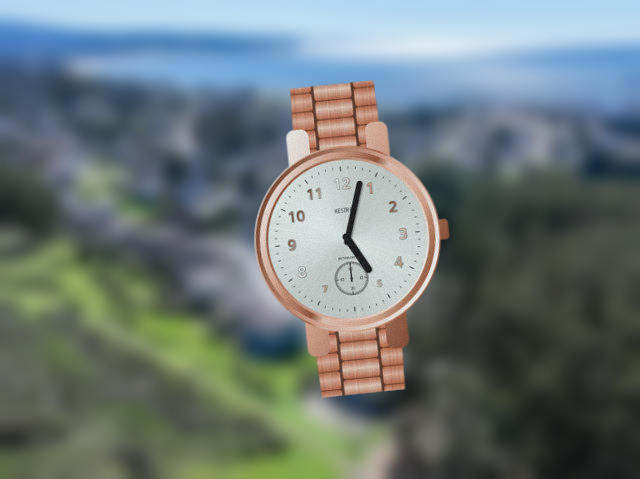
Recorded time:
5h03
